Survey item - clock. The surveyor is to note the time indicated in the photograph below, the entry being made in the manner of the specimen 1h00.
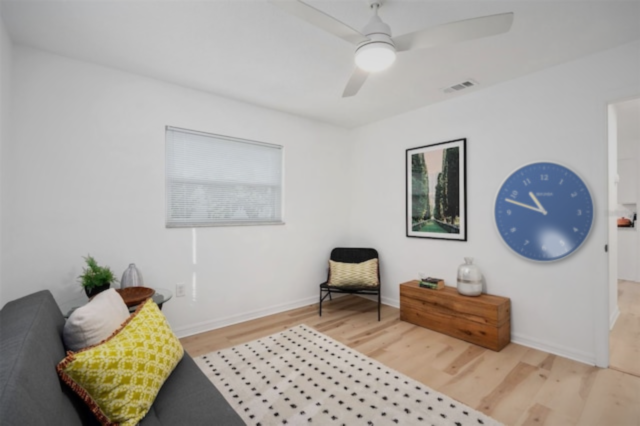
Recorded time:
10h48
